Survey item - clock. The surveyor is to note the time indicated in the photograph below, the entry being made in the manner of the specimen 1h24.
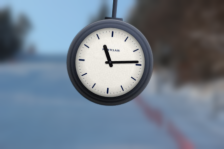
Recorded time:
11h14
